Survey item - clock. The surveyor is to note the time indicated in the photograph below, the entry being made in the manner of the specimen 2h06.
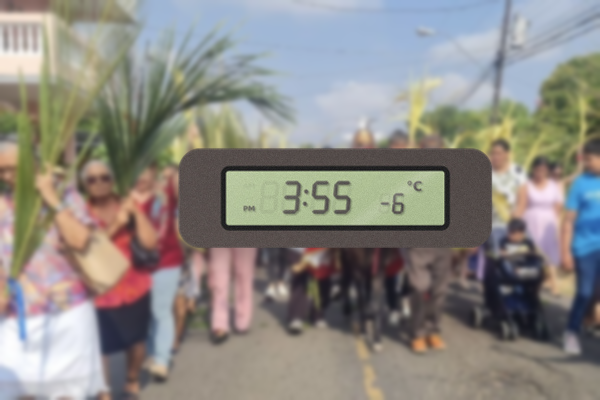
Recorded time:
3h55
